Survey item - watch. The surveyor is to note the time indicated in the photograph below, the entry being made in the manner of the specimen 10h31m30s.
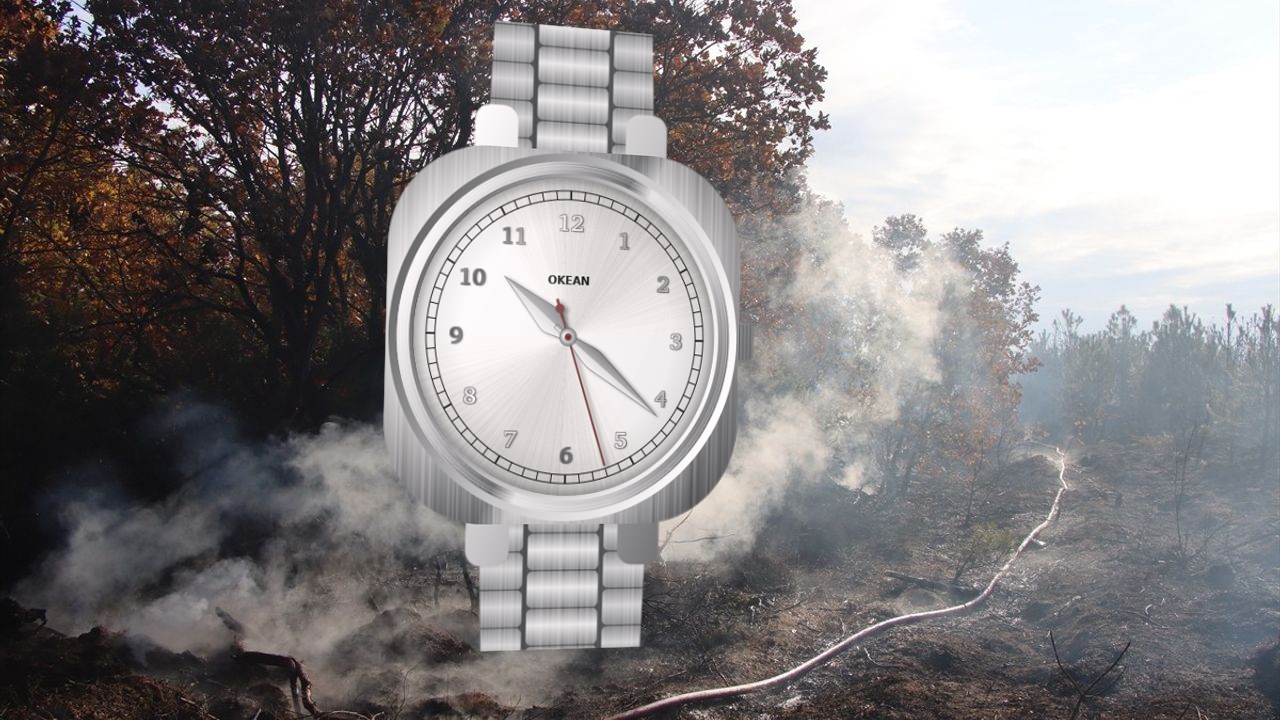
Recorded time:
10h21m27s
